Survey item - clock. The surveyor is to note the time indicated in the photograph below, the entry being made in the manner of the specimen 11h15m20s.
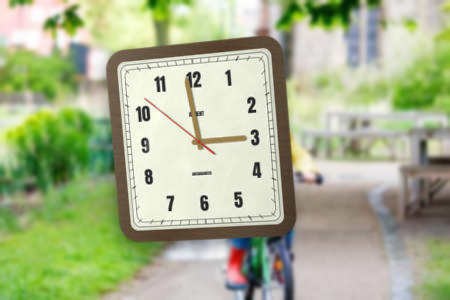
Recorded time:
2h58m52s
